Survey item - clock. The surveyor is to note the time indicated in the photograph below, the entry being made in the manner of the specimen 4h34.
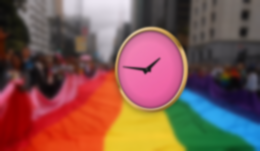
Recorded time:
1h46
